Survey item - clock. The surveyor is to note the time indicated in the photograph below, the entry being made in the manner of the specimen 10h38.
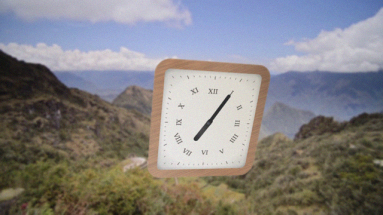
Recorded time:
7h05
